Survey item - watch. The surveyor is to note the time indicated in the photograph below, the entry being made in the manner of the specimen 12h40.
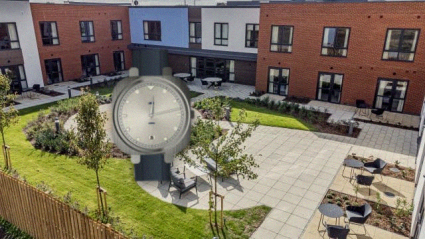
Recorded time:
12h13
